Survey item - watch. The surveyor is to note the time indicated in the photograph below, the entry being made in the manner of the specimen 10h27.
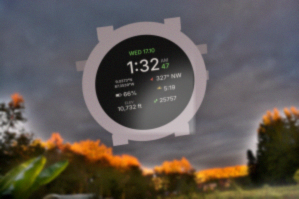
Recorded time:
1h32
